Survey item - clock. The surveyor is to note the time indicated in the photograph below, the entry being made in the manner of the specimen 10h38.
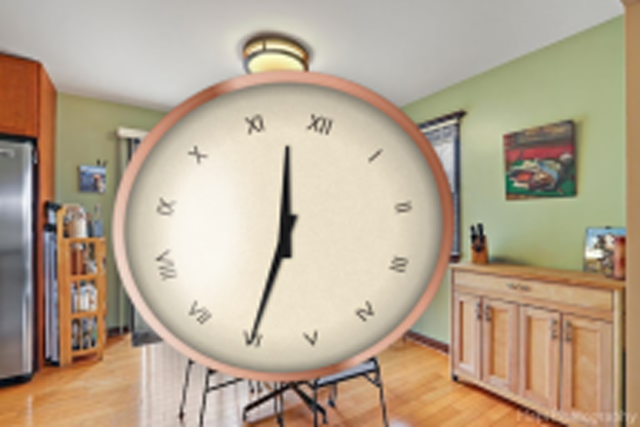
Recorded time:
11h30
